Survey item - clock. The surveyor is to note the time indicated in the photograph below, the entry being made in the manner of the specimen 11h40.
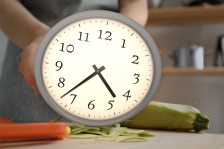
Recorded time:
4h37
